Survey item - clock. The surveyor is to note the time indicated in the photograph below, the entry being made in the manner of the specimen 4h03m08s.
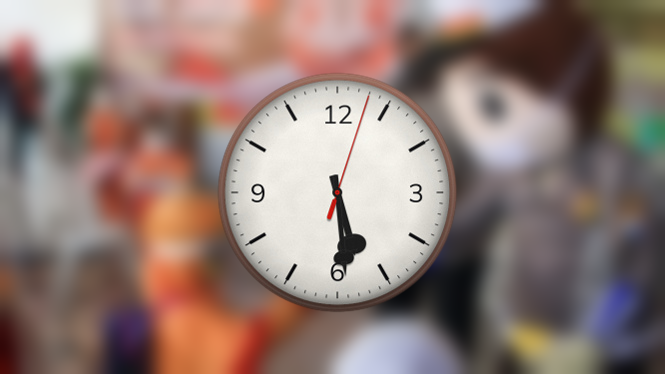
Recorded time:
5h29m03s
